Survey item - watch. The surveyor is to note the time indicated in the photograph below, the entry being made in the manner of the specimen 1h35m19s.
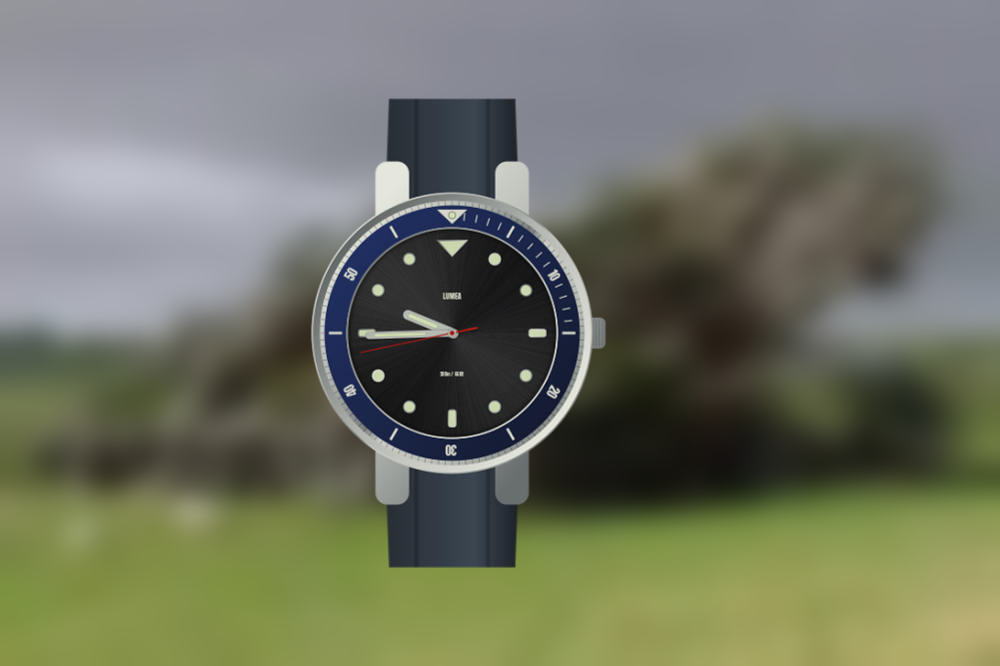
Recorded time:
9h44m43s
